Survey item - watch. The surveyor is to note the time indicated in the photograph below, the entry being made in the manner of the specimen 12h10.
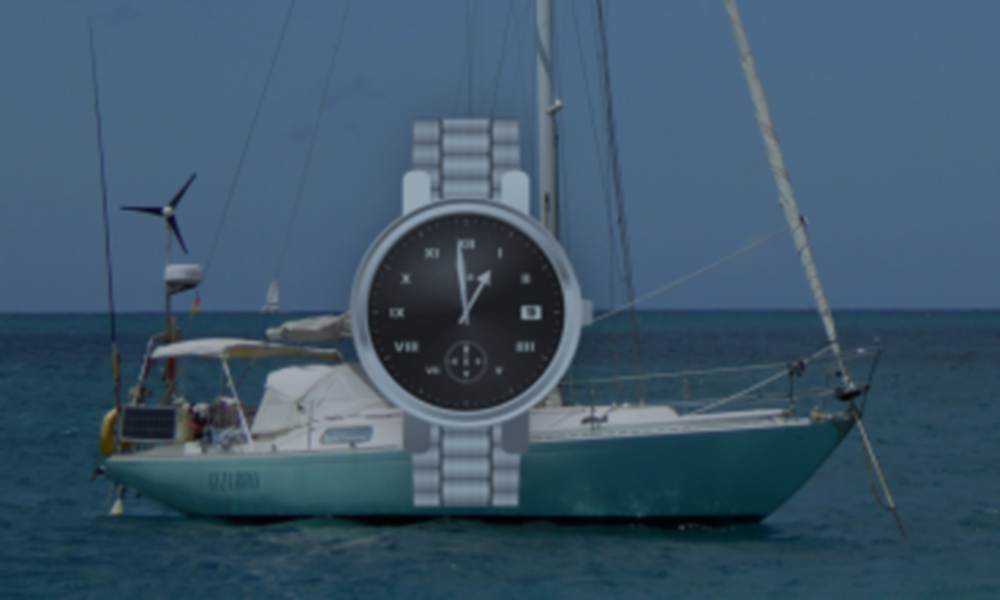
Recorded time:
12h59
